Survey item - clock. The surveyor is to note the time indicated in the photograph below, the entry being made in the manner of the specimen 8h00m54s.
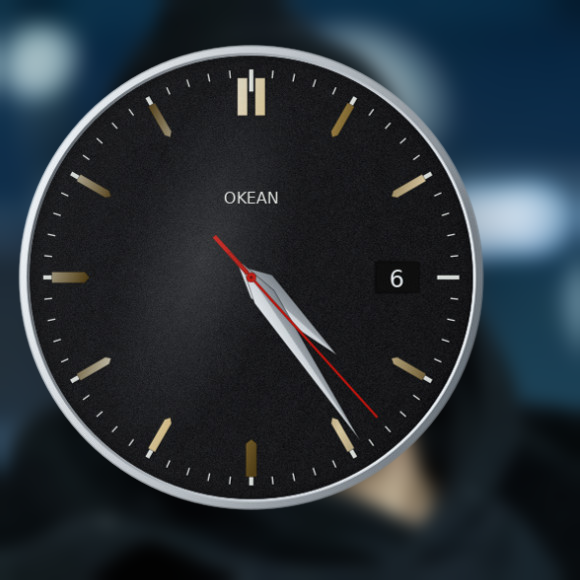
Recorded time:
4h24m23s
